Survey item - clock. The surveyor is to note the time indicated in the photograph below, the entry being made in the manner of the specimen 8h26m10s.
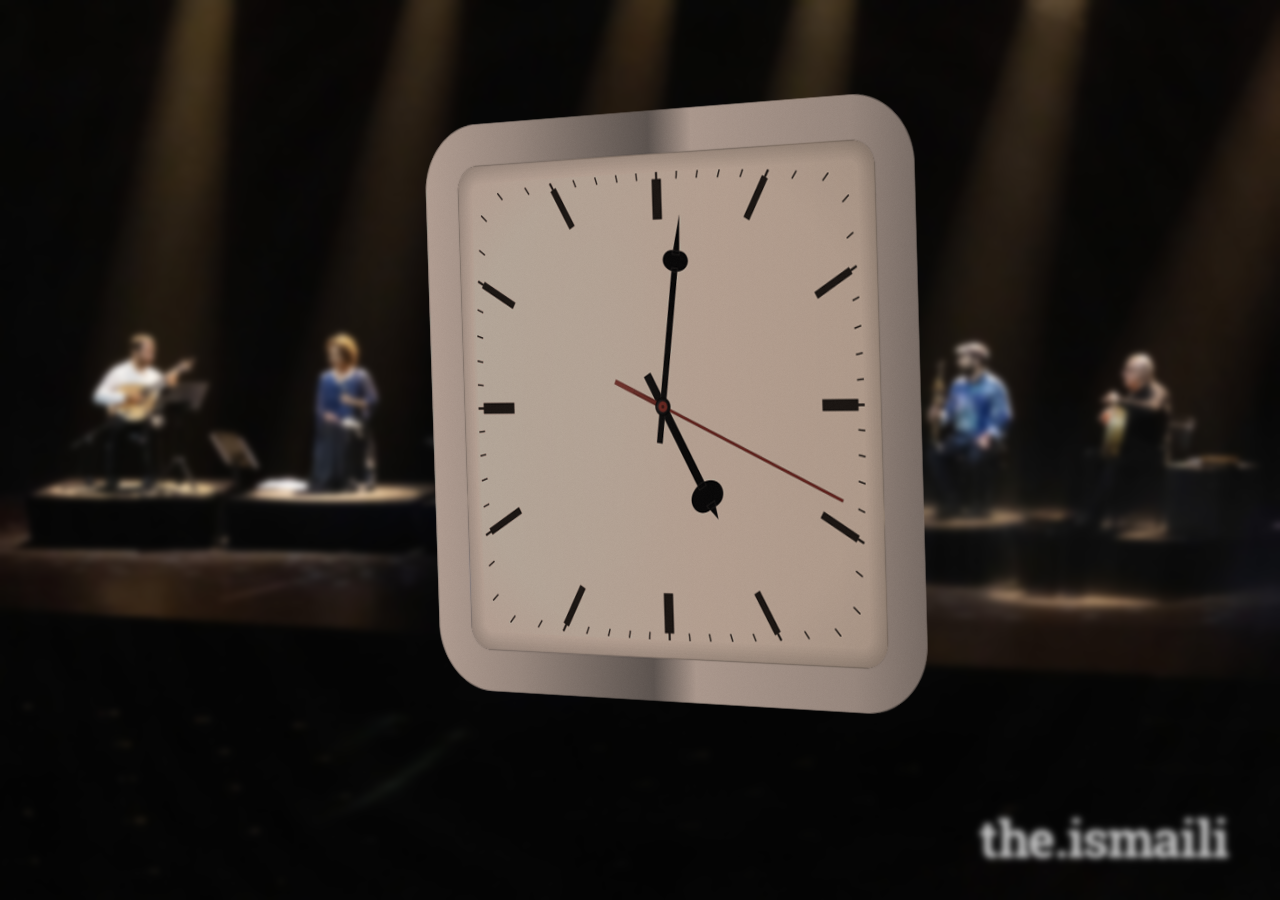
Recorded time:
5h01m19s
